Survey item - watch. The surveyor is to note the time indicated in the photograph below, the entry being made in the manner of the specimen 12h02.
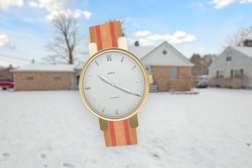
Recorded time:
10h20
